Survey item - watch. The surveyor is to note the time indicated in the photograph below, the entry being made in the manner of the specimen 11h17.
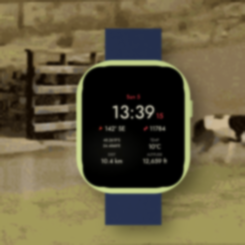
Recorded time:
13h39
